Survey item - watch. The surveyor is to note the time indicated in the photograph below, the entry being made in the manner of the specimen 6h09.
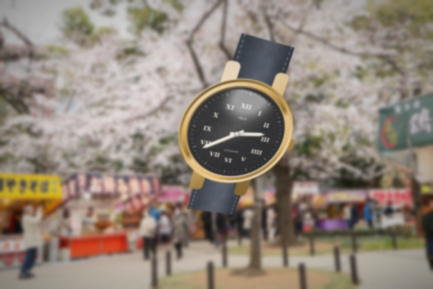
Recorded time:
2h39
